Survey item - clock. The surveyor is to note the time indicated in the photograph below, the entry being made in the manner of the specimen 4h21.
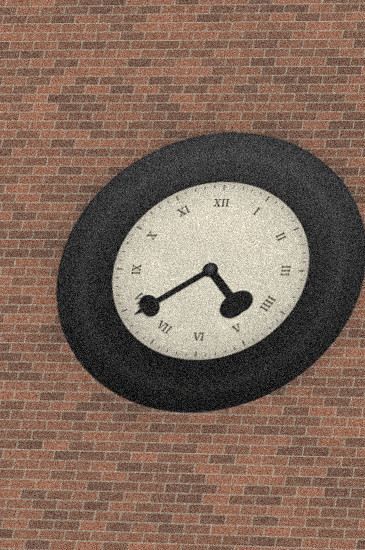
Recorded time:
4h39
